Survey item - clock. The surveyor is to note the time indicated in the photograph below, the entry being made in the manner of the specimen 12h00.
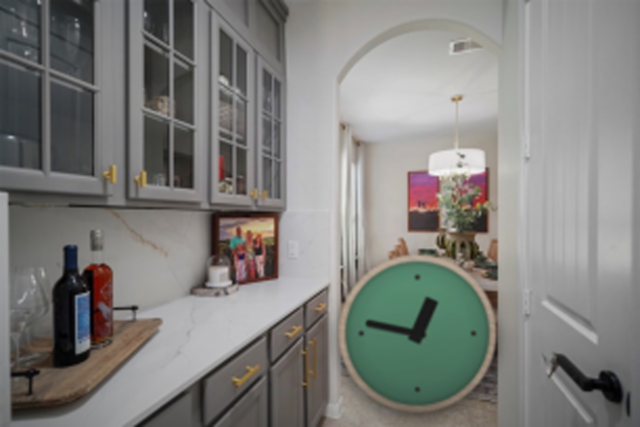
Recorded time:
12h47
